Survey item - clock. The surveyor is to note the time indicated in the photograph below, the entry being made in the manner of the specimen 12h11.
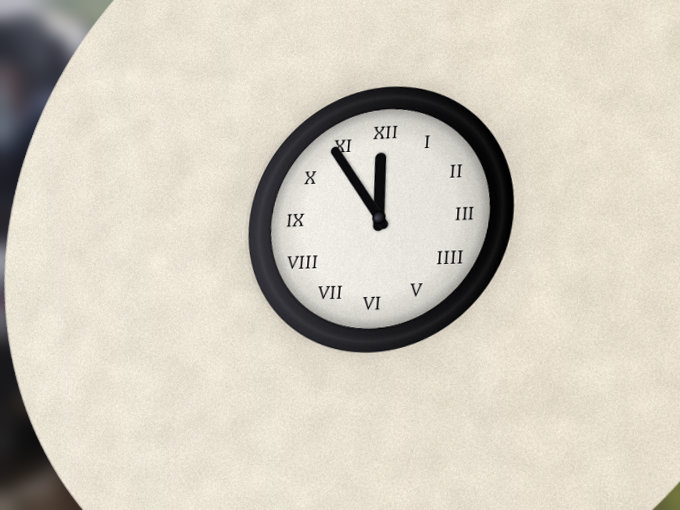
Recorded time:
11h54
